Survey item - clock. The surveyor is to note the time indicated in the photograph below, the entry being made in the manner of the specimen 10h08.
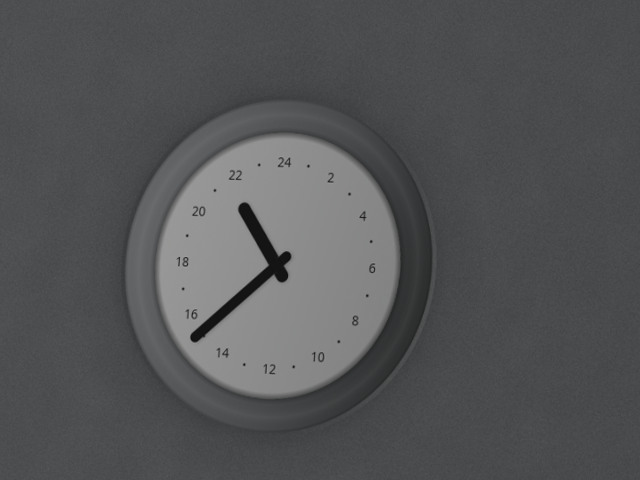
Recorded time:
21h38
